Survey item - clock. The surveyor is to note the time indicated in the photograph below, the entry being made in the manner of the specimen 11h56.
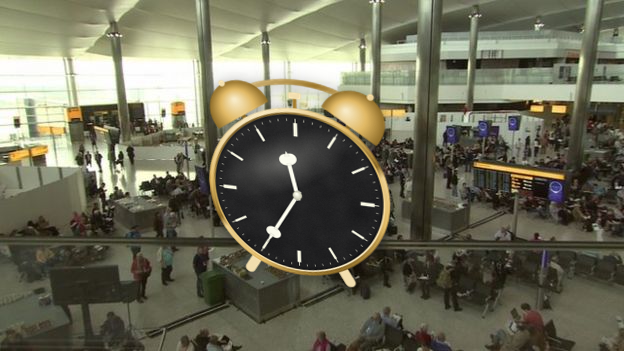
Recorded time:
11h35
